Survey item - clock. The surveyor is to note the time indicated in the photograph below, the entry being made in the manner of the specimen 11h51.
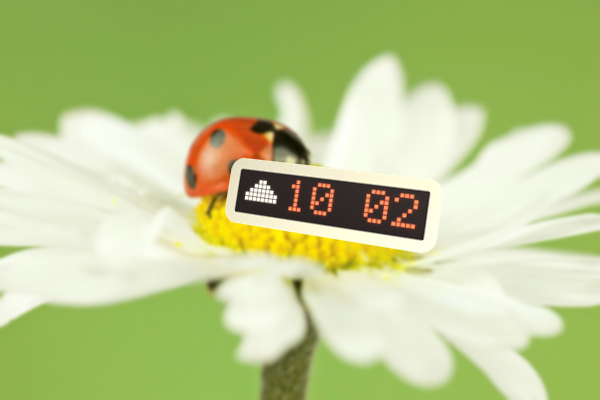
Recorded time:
10h02
